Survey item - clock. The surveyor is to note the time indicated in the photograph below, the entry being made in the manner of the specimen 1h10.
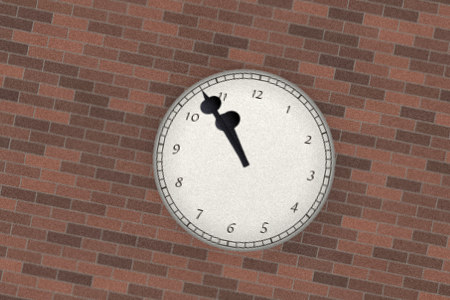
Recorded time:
10h53
